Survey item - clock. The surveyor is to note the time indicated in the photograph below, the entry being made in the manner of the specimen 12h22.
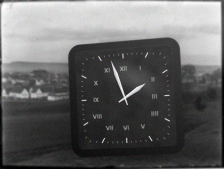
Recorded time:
1h57
